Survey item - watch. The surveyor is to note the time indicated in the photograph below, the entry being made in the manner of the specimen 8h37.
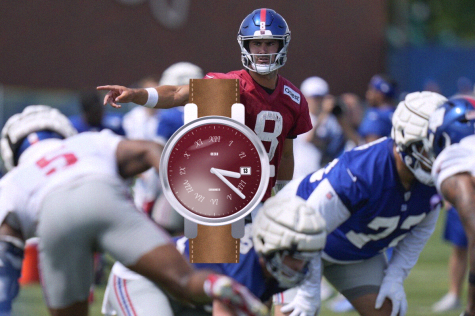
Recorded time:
3h22
